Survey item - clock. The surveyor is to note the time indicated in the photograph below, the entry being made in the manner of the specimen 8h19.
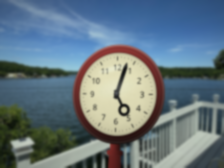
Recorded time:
5h03
